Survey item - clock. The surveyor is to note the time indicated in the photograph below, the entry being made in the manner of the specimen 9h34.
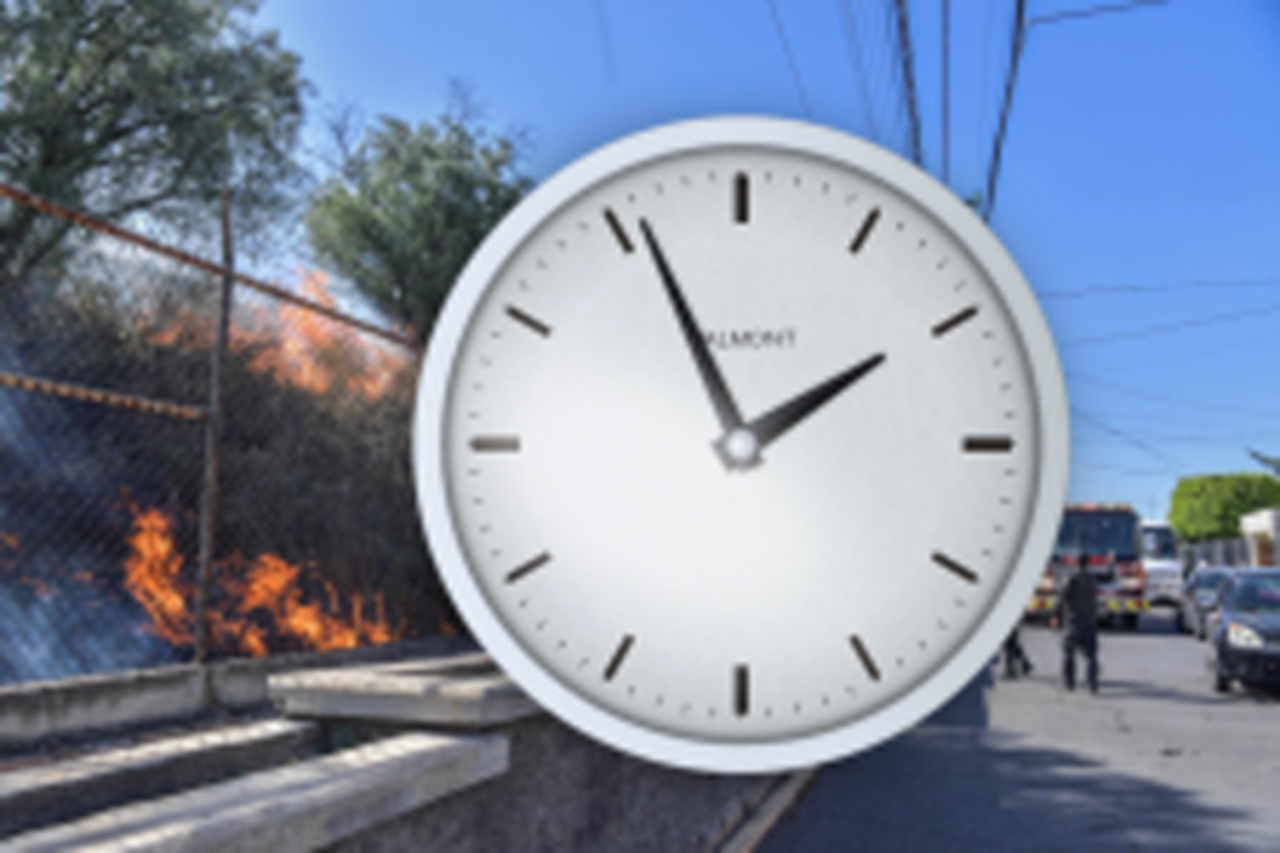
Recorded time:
1h56
